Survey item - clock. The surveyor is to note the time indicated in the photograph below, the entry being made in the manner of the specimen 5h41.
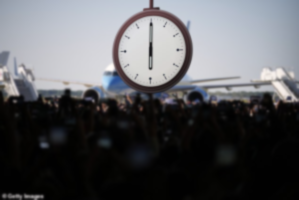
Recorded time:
6h00
